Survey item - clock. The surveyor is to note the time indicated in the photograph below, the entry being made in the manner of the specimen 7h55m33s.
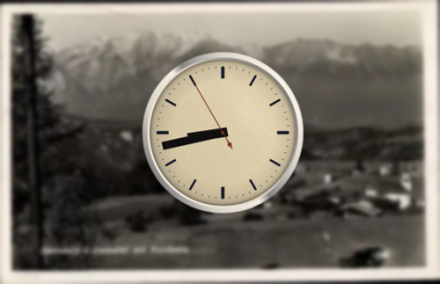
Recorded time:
8h42m55s
